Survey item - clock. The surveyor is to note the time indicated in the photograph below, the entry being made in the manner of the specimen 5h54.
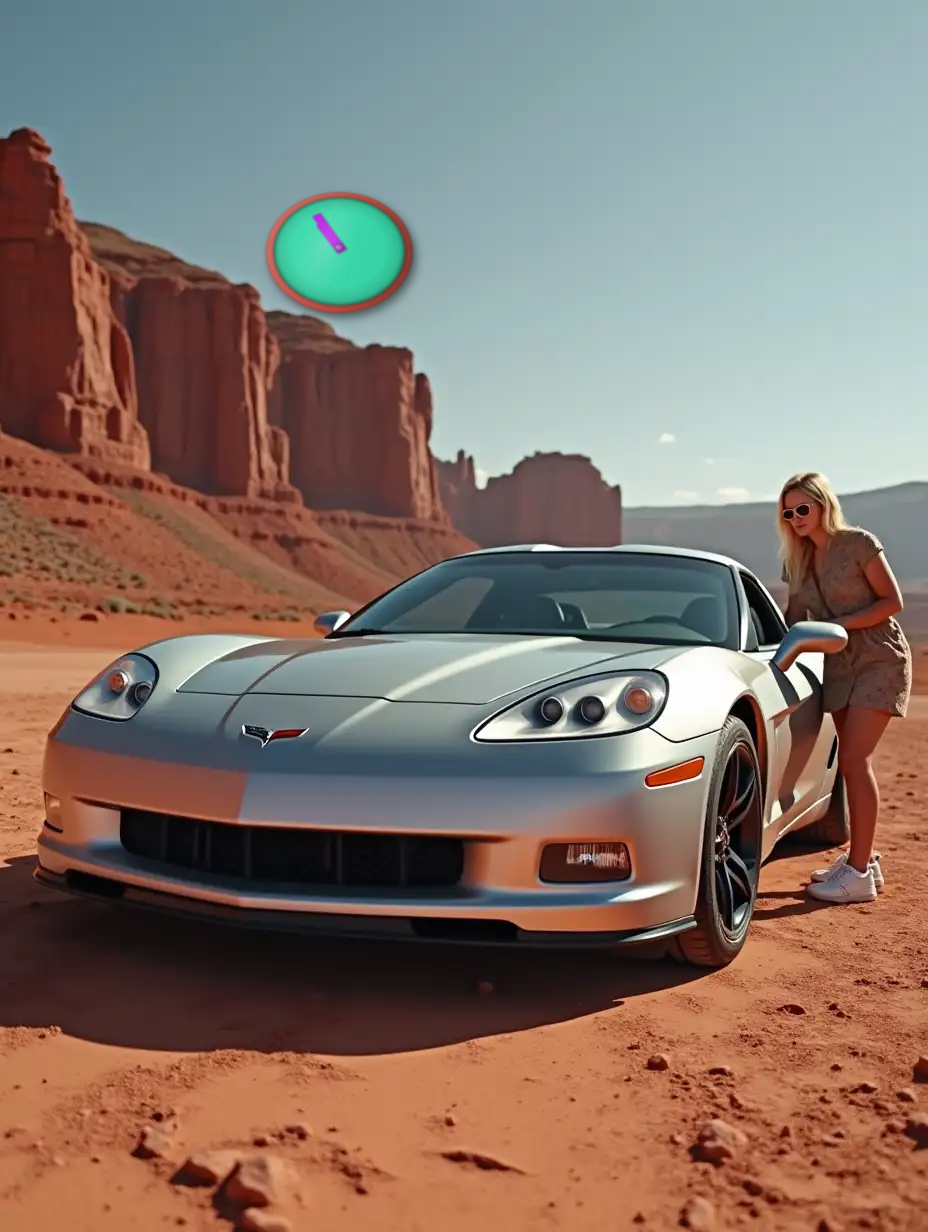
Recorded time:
10h55
